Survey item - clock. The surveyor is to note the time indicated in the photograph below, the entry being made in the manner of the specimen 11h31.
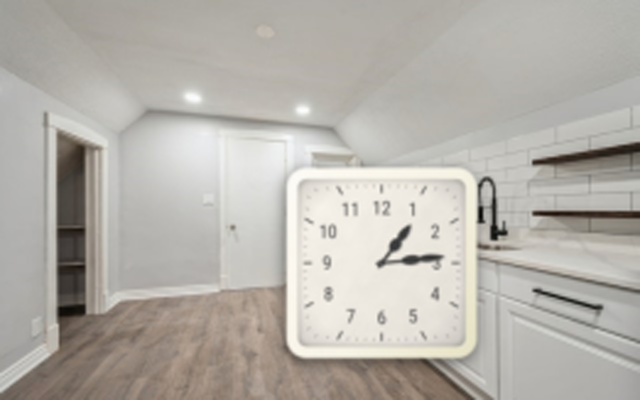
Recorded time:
1h14
